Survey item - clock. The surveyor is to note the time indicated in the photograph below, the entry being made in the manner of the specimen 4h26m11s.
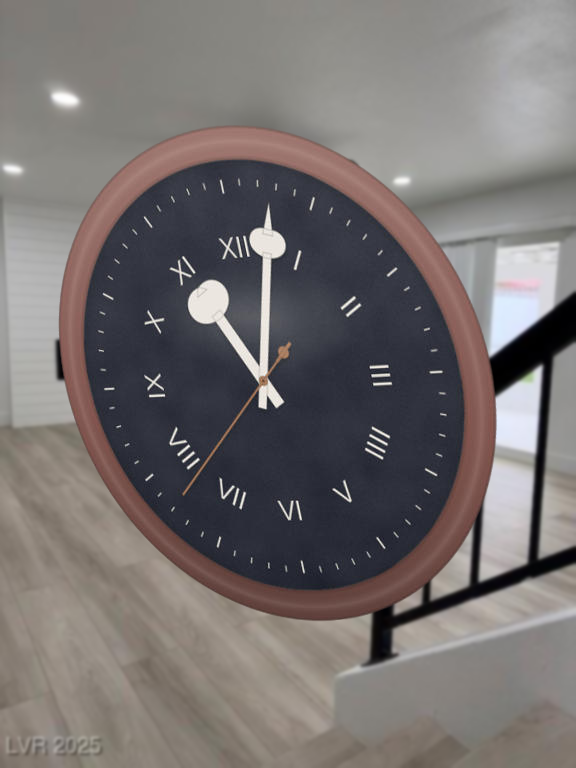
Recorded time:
11h02m38s
